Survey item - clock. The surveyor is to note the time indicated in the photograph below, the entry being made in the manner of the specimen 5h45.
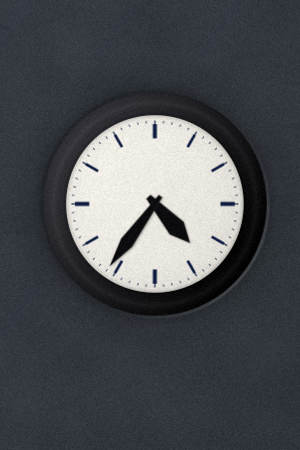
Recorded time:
4h36
